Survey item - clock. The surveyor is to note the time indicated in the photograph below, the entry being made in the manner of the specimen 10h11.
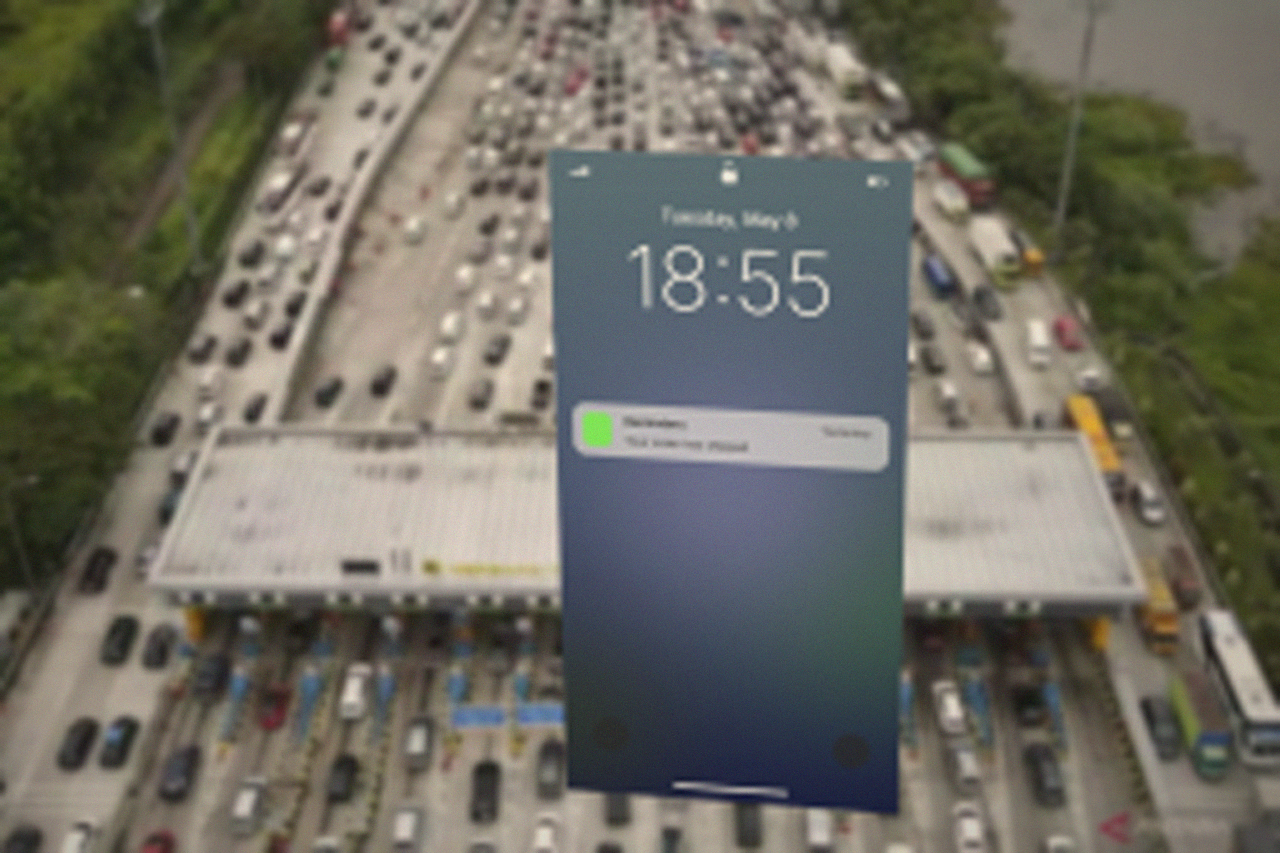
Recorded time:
18h55
